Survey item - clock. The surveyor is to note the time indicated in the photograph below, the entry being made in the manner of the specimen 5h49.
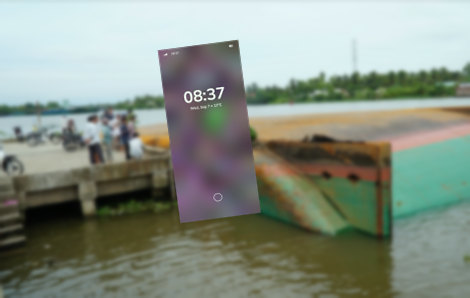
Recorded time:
8h37
